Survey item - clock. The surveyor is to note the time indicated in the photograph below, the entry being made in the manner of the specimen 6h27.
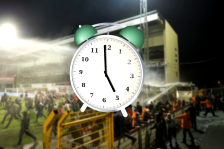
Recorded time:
4h59
